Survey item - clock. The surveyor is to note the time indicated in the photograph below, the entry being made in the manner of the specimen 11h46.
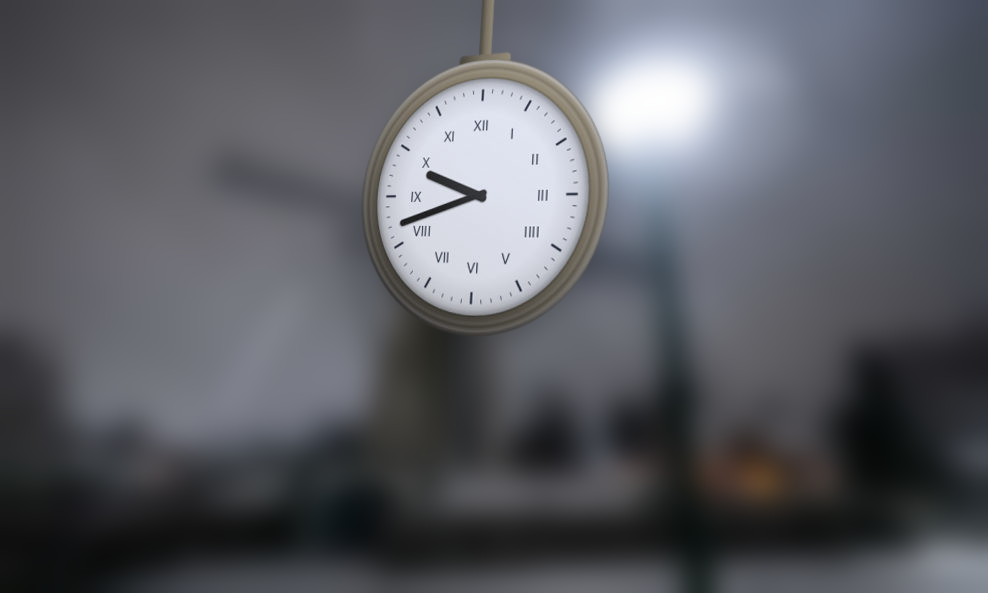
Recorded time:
9h42
